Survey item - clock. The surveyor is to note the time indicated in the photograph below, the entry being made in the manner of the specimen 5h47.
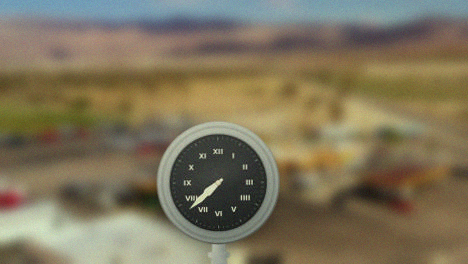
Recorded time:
7h38
